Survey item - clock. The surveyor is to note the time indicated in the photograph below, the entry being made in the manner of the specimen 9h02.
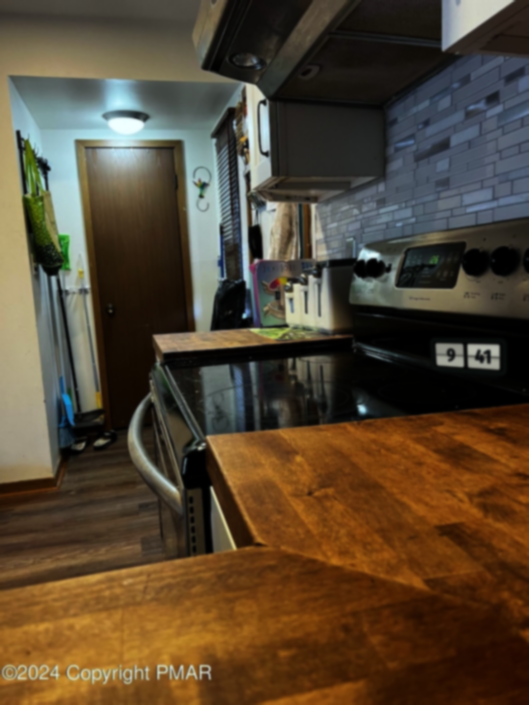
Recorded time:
9h41
